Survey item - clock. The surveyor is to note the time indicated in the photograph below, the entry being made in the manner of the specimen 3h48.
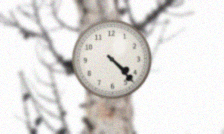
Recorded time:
4h23
